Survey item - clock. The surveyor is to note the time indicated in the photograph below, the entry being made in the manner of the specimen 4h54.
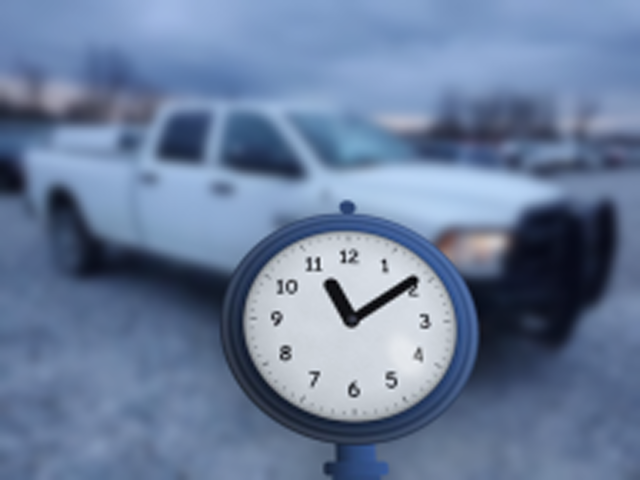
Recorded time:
11h09
